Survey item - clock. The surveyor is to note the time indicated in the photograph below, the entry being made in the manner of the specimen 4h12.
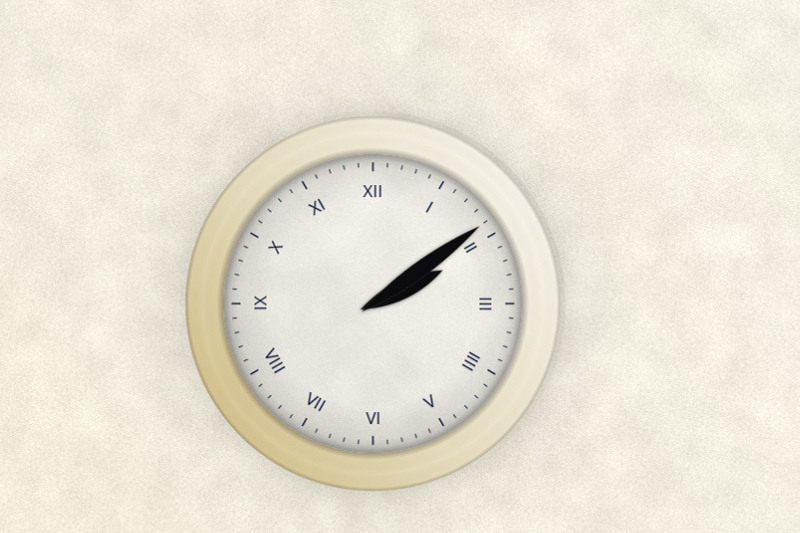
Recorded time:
2h09
